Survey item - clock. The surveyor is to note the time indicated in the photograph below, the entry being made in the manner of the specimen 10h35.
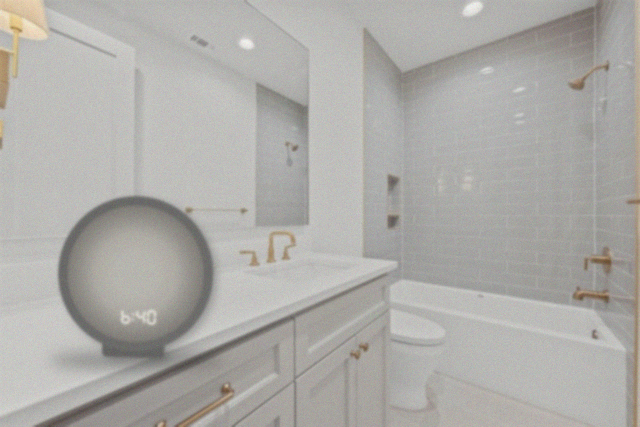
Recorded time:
6h40
